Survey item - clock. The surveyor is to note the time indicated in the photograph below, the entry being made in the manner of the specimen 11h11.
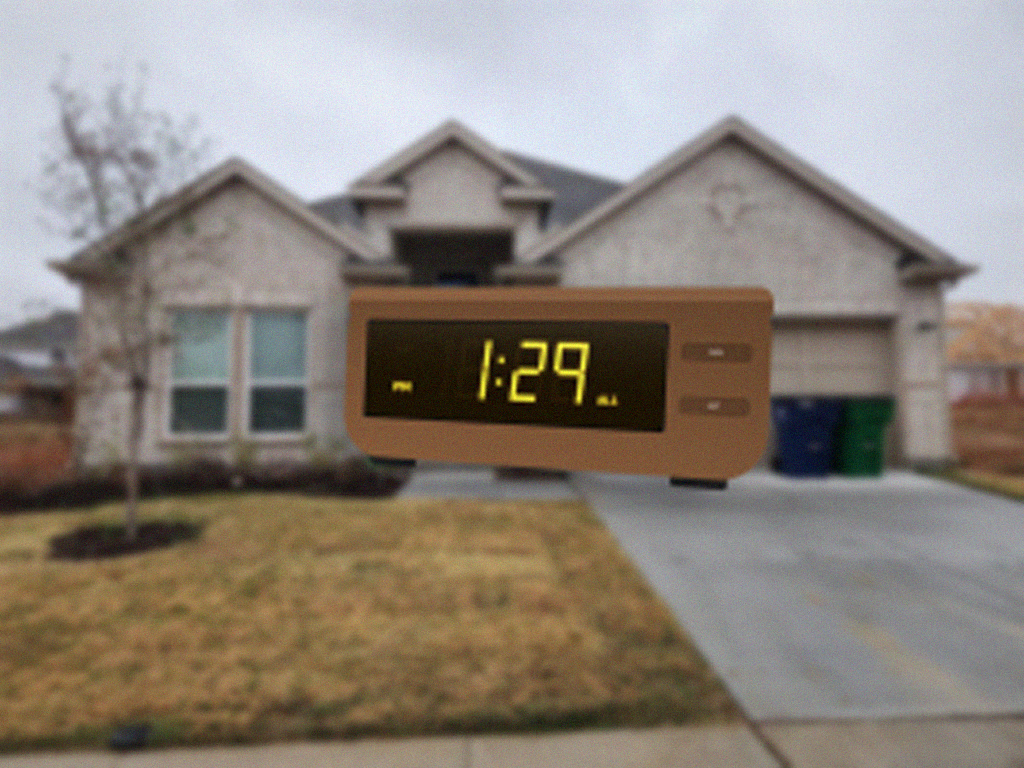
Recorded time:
1h29
